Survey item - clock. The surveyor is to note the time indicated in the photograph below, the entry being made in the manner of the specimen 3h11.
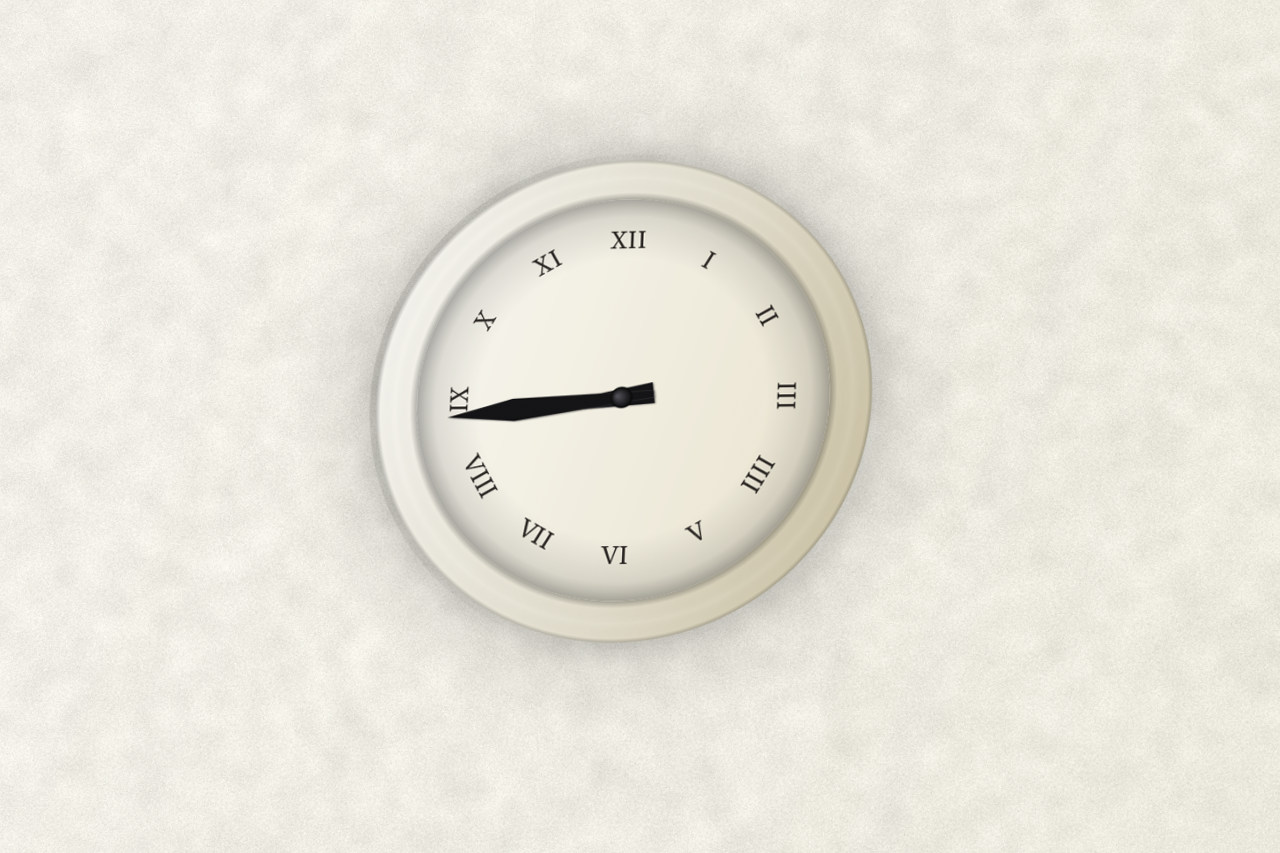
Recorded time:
8h44
